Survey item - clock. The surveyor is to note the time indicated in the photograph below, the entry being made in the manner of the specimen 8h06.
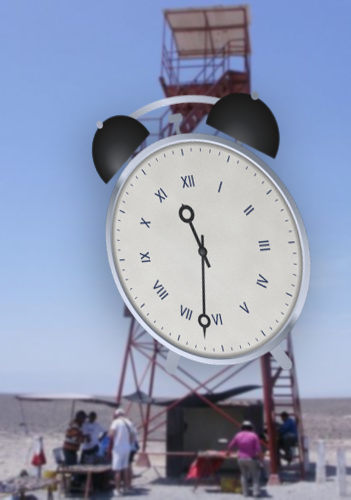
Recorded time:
11h32
